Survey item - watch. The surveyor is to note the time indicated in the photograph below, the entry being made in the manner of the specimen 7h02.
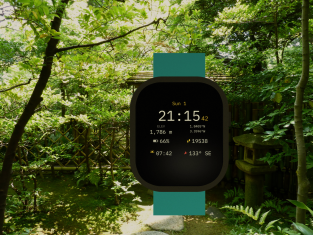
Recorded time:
21h15
